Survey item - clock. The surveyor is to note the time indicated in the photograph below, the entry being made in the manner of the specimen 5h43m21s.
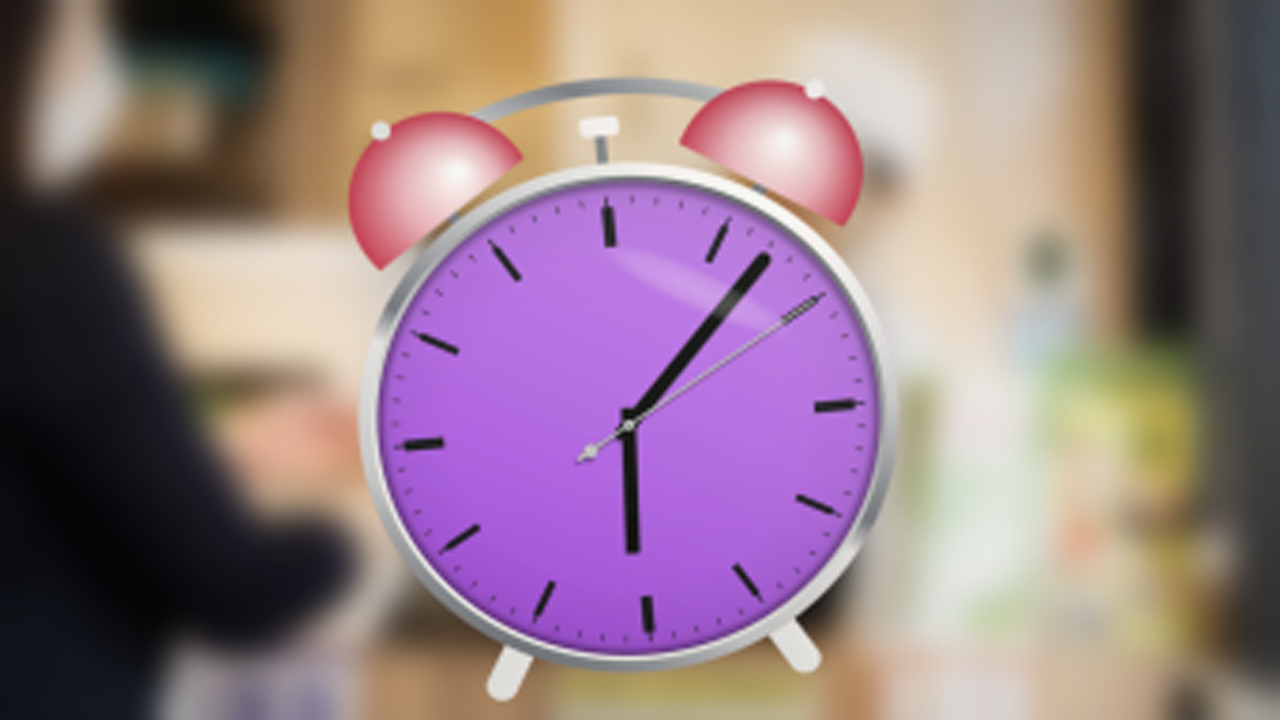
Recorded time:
6h07m10s
